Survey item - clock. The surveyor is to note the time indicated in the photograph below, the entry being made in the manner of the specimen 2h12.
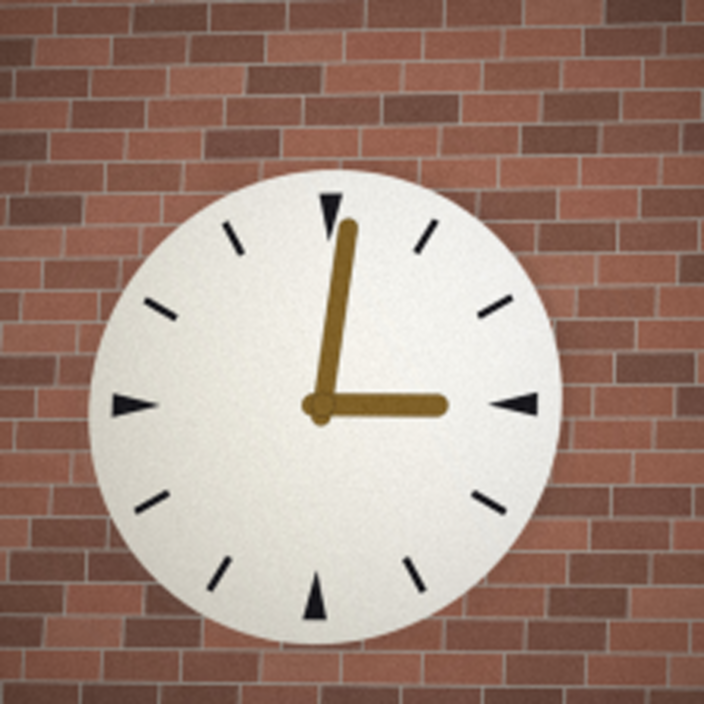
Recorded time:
3h01
